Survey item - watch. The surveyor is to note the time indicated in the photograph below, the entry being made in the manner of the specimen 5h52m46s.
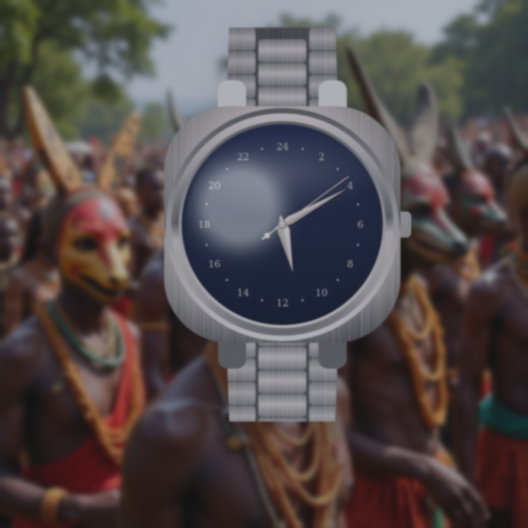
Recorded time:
11h10m09s
